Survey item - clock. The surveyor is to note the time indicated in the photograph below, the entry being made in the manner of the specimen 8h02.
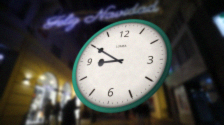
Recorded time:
8h50
